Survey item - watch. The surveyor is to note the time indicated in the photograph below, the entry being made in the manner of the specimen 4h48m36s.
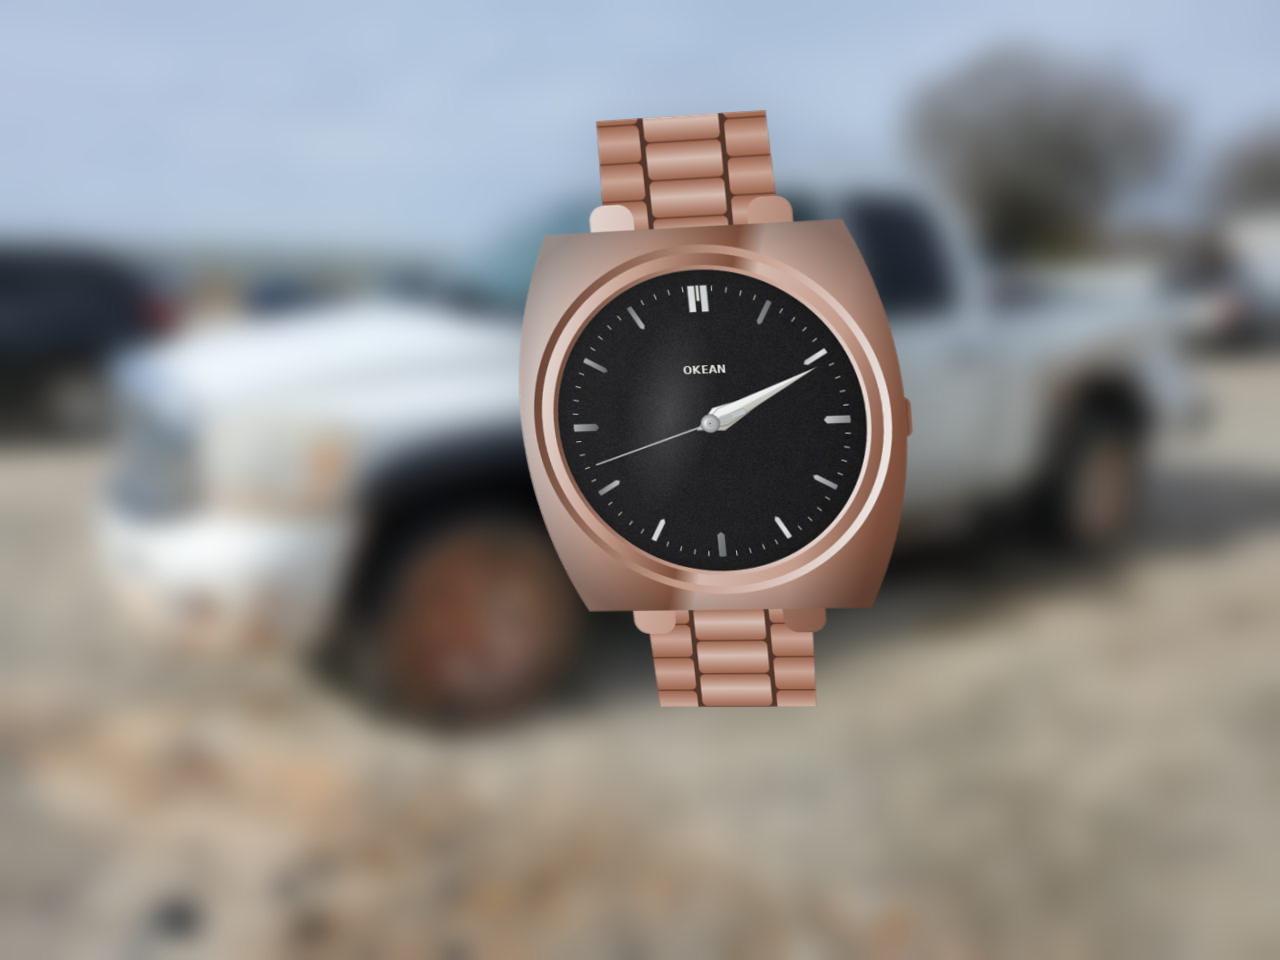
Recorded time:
2h10m42s
